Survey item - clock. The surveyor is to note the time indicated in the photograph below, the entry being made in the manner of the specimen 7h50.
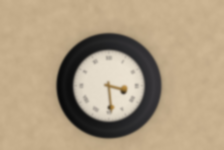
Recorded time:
3h29
